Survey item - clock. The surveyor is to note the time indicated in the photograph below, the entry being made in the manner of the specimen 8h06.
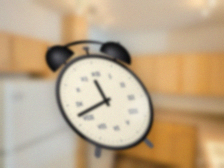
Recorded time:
11h42
